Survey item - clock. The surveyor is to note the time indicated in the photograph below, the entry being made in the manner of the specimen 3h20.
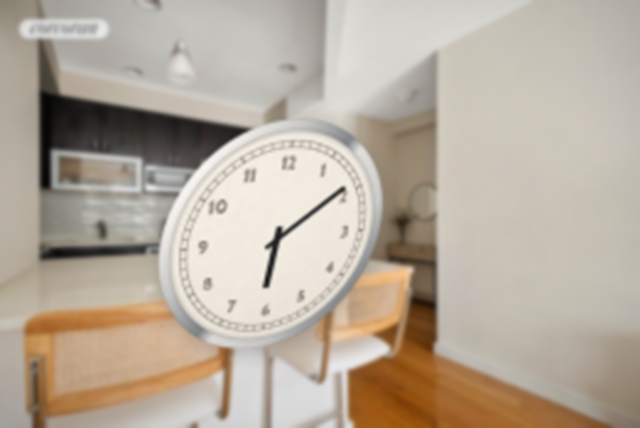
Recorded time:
6h09
